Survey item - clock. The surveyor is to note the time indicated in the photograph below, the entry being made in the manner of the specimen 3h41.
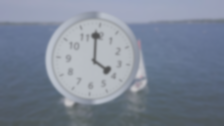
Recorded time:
3h59
